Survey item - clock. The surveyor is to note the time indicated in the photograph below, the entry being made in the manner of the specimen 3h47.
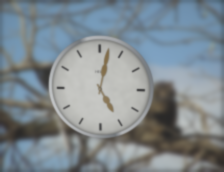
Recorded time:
5h02
